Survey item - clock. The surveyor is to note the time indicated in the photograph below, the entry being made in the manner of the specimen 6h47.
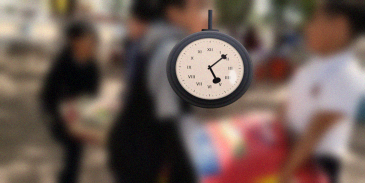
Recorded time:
5h08
